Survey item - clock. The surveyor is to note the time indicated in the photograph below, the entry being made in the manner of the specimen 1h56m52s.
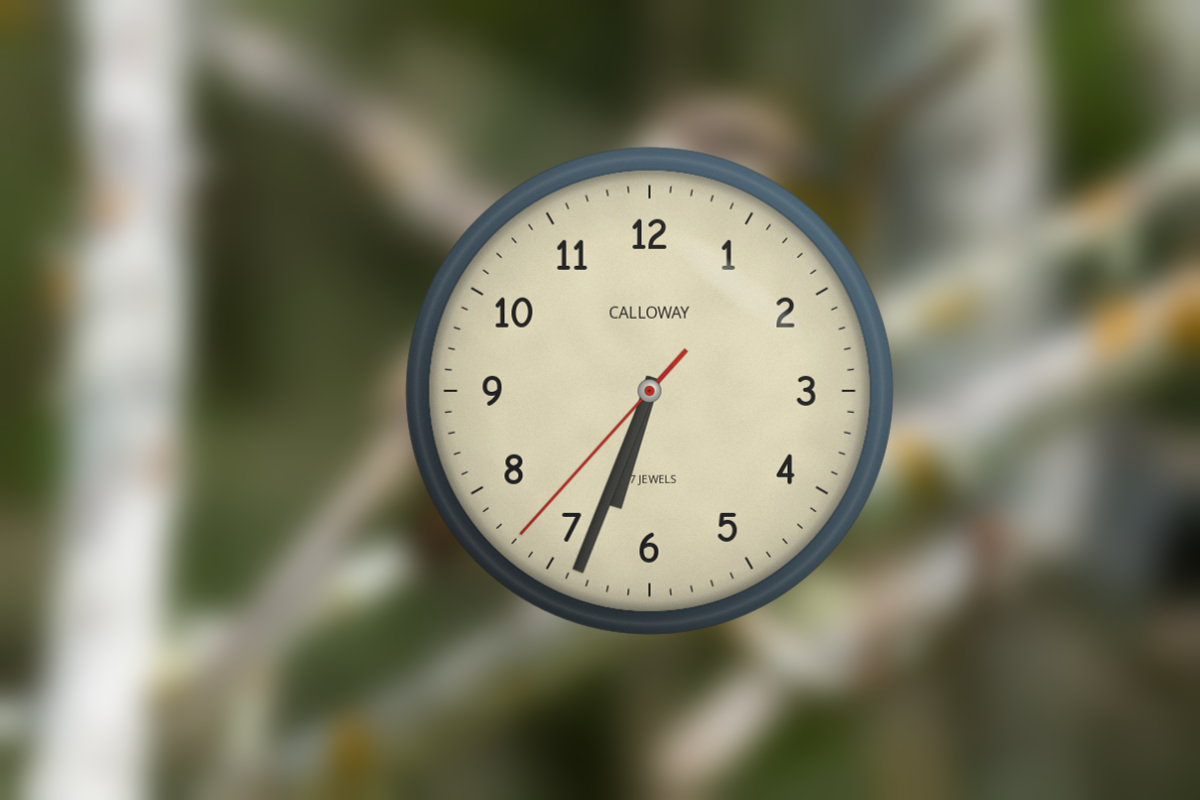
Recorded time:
6h33m37s
